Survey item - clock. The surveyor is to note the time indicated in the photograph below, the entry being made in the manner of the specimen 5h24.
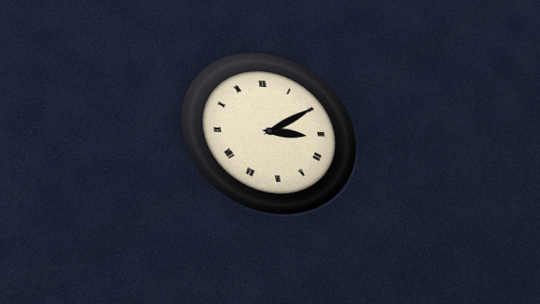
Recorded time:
3h10
